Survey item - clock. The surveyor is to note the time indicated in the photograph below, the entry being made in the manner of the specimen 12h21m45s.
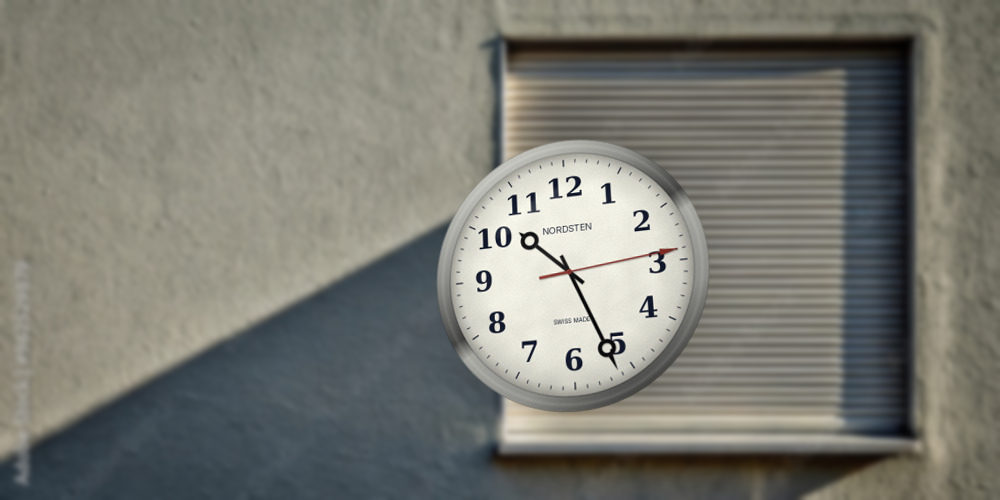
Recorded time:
10h26m14s
